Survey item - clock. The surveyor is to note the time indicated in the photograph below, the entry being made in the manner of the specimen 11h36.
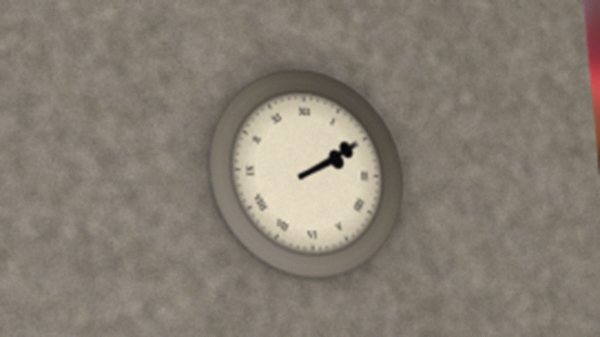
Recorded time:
2h10
